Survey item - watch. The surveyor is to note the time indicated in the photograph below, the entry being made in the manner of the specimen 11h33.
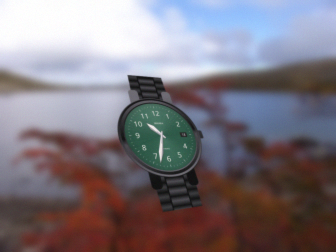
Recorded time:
10h33
